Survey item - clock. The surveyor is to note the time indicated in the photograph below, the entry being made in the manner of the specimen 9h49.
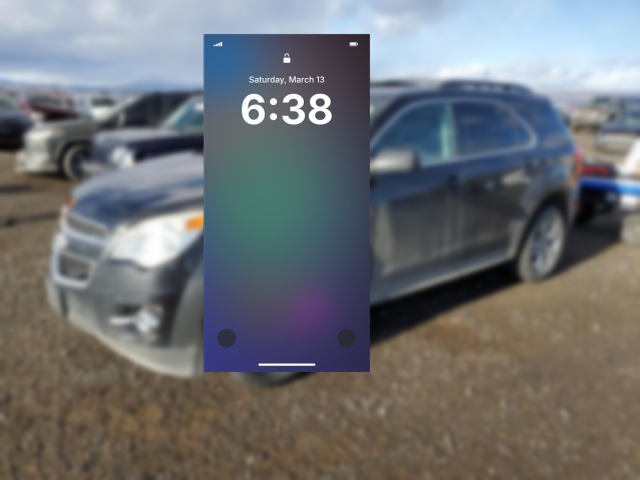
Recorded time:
6h38
